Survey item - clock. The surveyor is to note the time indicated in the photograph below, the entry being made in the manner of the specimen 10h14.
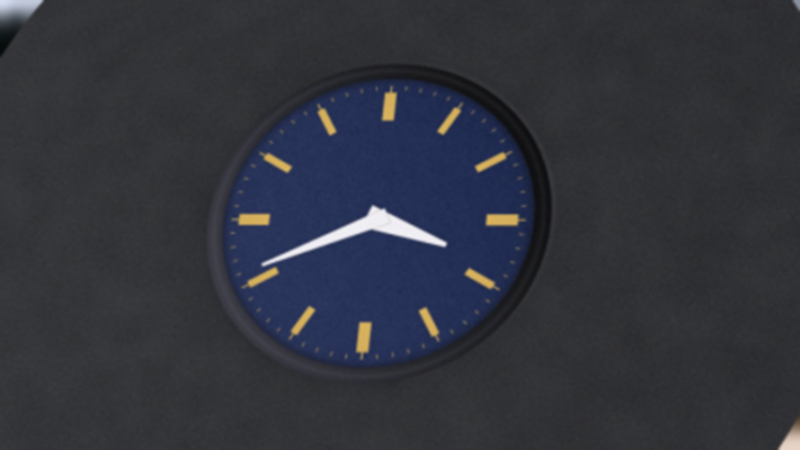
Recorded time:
3h41
